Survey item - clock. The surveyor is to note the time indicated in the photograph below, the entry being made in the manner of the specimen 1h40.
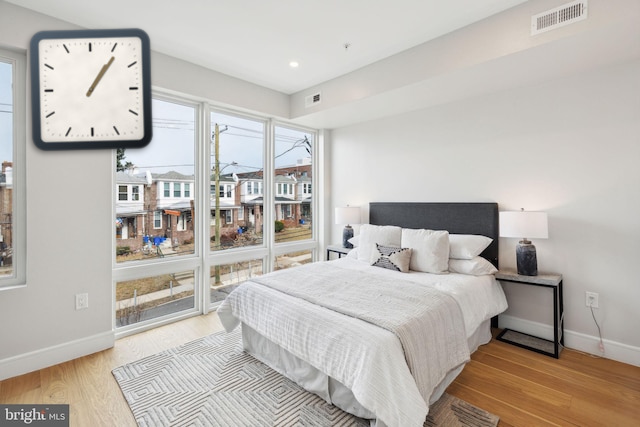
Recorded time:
1h06
